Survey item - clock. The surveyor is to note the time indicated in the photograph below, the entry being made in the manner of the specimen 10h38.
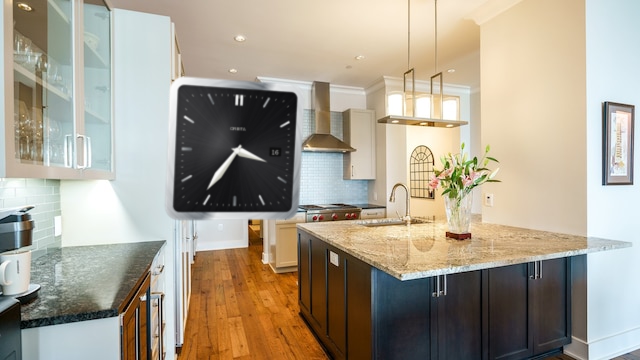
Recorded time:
3h36
